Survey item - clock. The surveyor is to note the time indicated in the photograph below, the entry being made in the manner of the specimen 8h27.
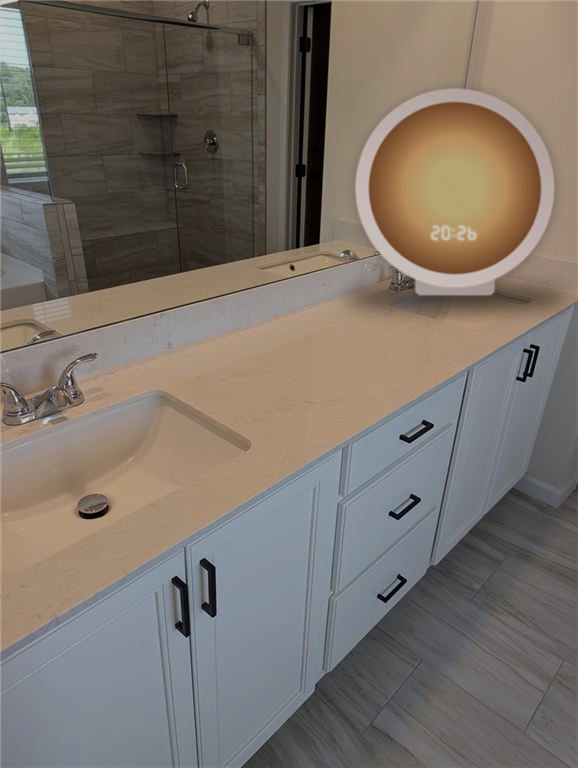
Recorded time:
20h26
